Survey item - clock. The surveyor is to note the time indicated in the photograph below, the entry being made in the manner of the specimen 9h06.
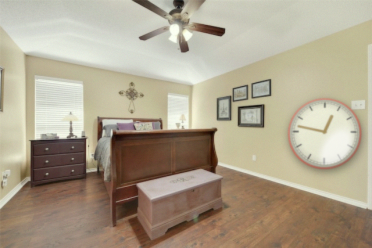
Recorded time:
12h47
